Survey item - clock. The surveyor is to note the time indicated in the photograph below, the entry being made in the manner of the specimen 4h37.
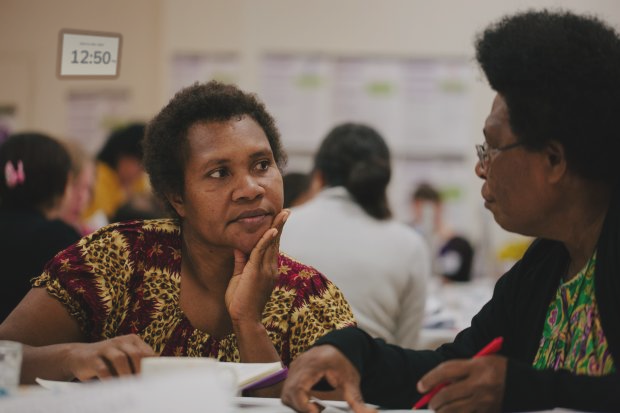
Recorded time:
12h50
